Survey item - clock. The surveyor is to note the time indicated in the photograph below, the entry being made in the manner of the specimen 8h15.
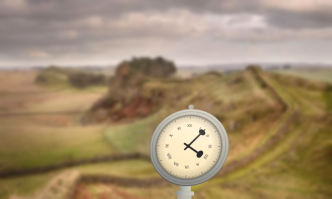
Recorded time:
4h07
